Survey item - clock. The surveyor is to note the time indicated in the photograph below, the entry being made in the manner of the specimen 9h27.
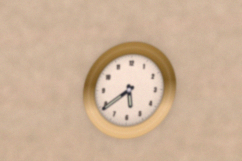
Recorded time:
5h39
